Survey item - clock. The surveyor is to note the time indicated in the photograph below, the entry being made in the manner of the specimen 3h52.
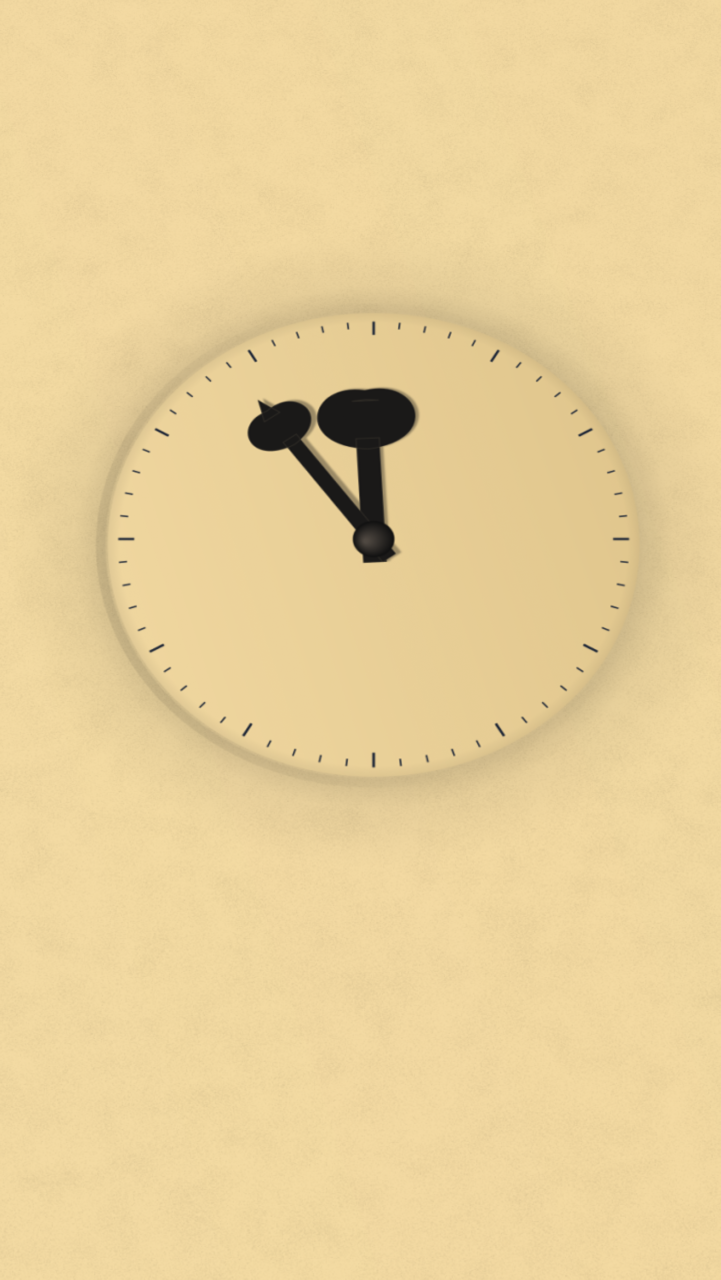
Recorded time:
11h54
